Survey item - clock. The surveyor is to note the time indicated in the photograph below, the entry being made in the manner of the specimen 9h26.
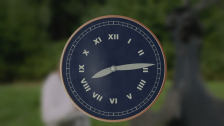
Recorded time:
8h14
